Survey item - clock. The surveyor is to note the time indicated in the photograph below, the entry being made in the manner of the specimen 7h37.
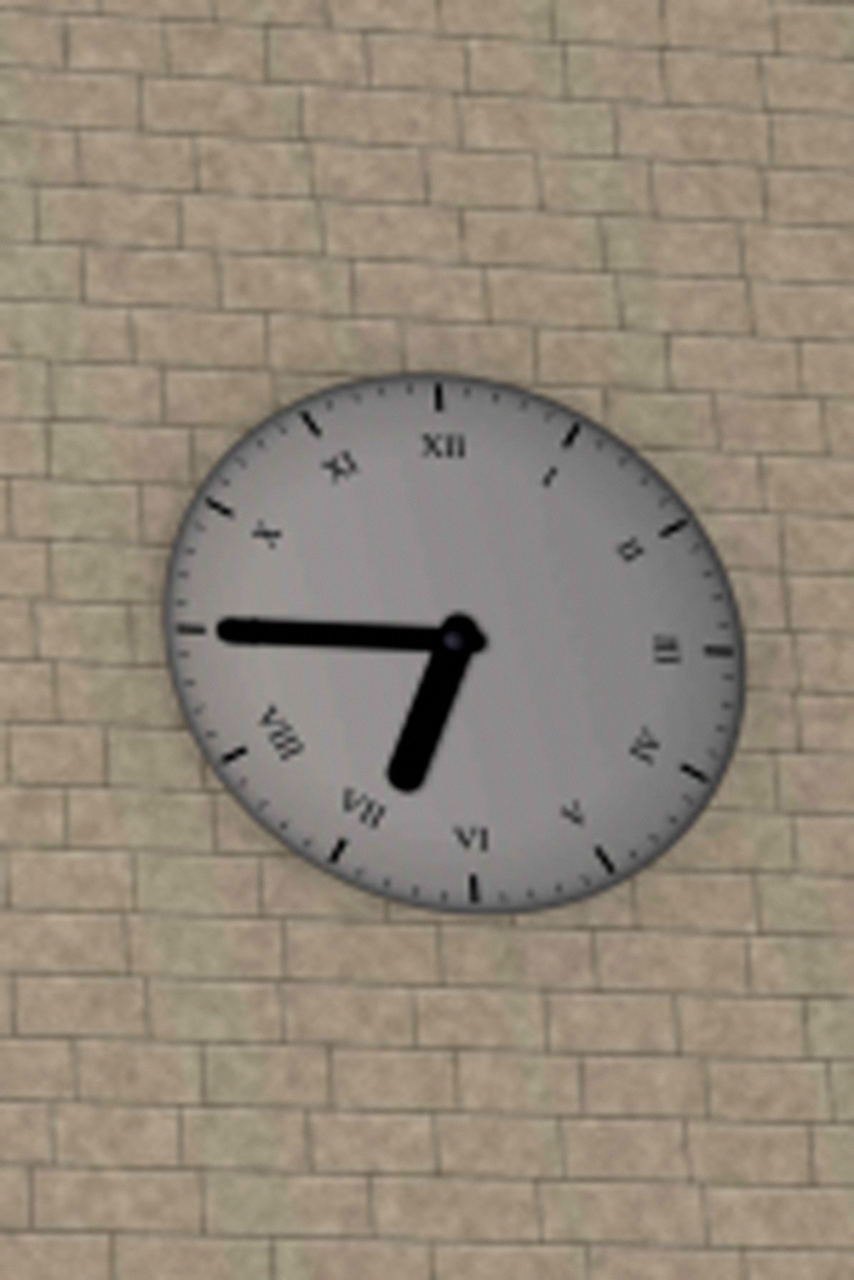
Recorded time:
6h45
